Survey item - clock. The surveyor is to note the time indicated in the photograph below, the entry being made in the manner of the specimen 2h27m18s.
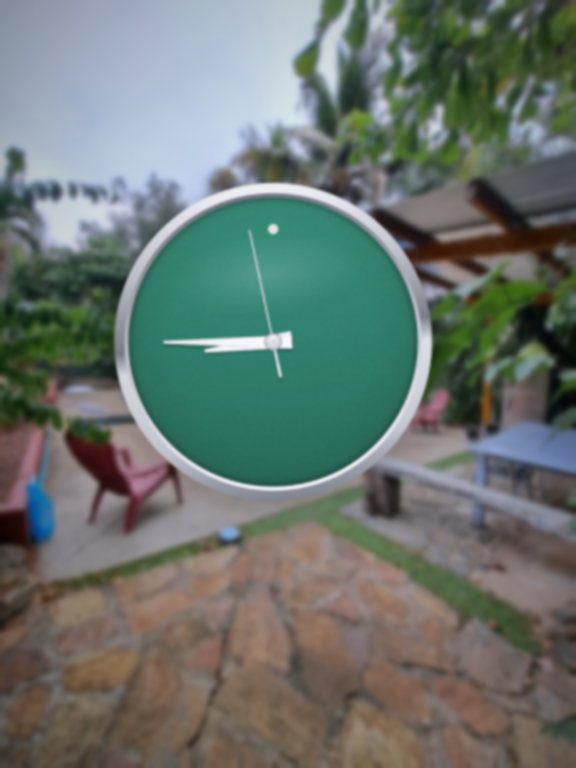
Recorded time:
8h44m58s
